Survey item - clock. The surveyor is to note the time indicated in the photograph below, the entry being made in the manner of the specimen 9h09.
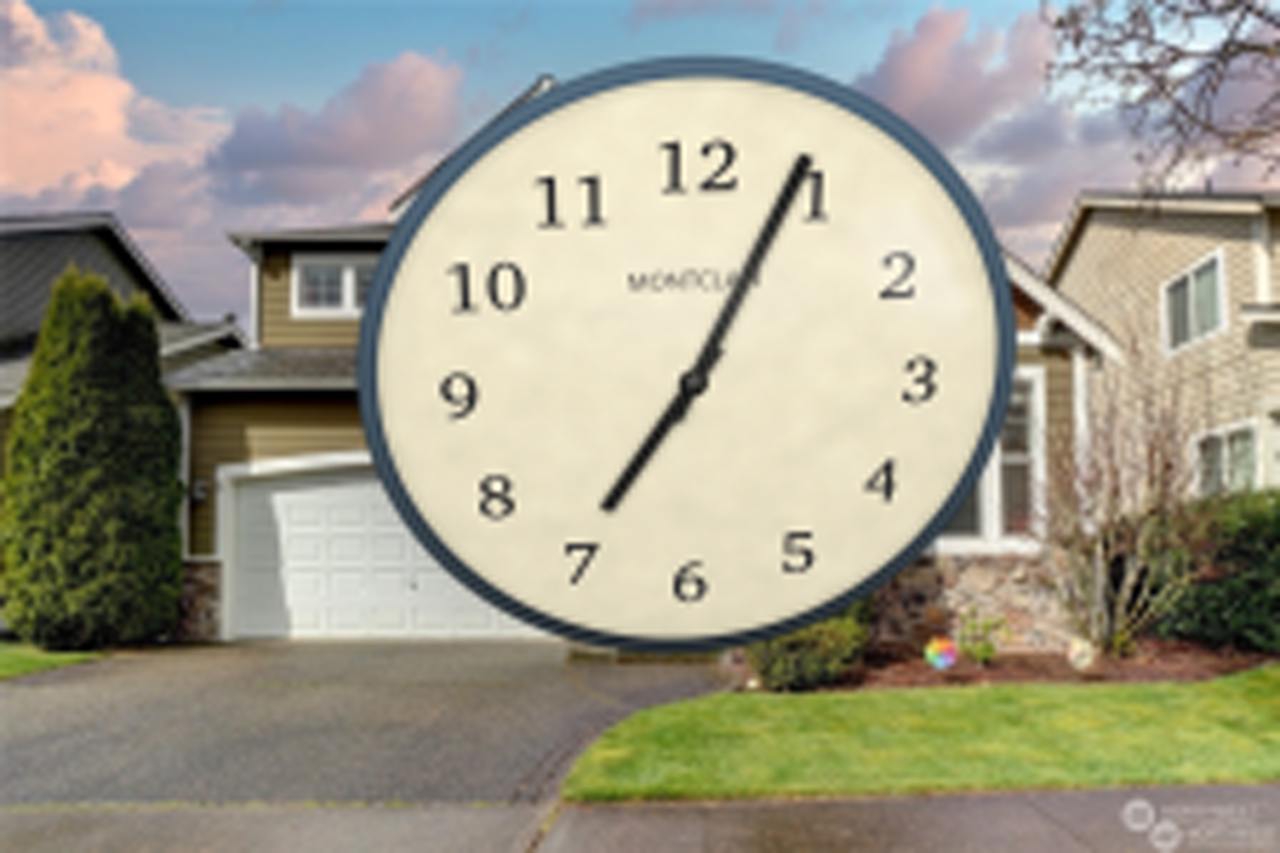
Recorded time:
7h04
